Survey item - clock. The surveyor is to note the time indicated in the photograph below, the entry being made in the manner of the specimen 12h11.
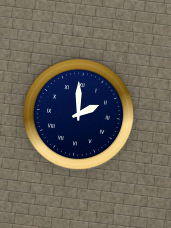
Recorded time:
1h59
